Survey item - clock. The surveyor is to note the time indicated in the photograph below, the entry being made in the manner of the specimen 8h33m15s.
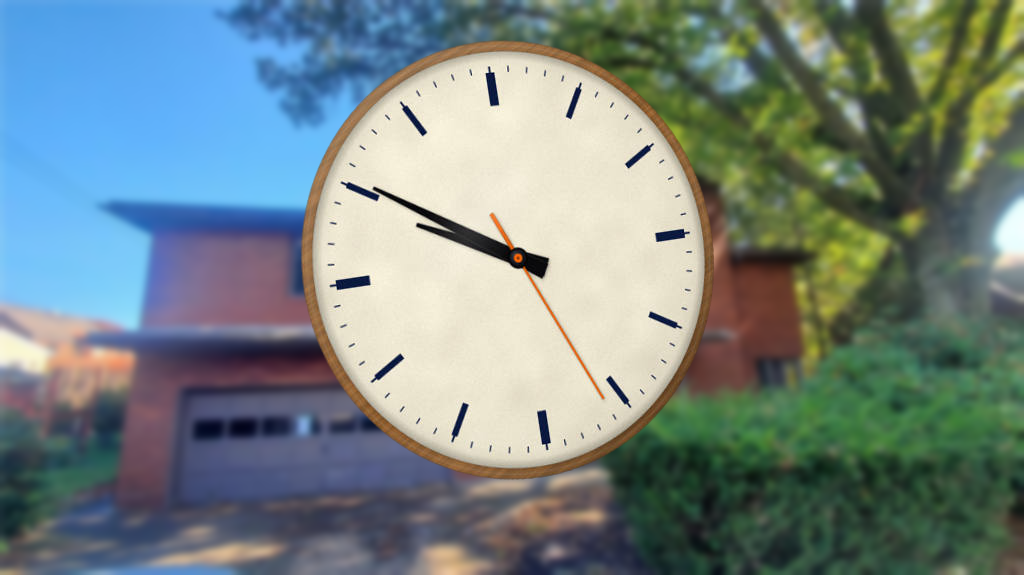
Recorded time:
9h50m26s
